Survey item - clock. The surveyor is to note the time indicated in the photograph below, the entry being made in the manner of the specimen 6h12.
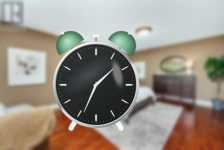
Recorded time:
1h34
